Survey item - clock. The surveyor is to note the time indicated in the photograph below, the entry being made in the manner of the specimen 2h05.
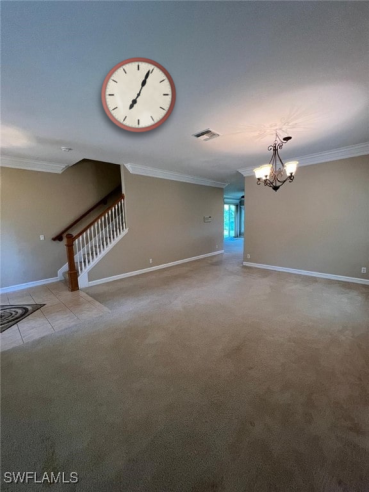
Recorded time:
7h04
